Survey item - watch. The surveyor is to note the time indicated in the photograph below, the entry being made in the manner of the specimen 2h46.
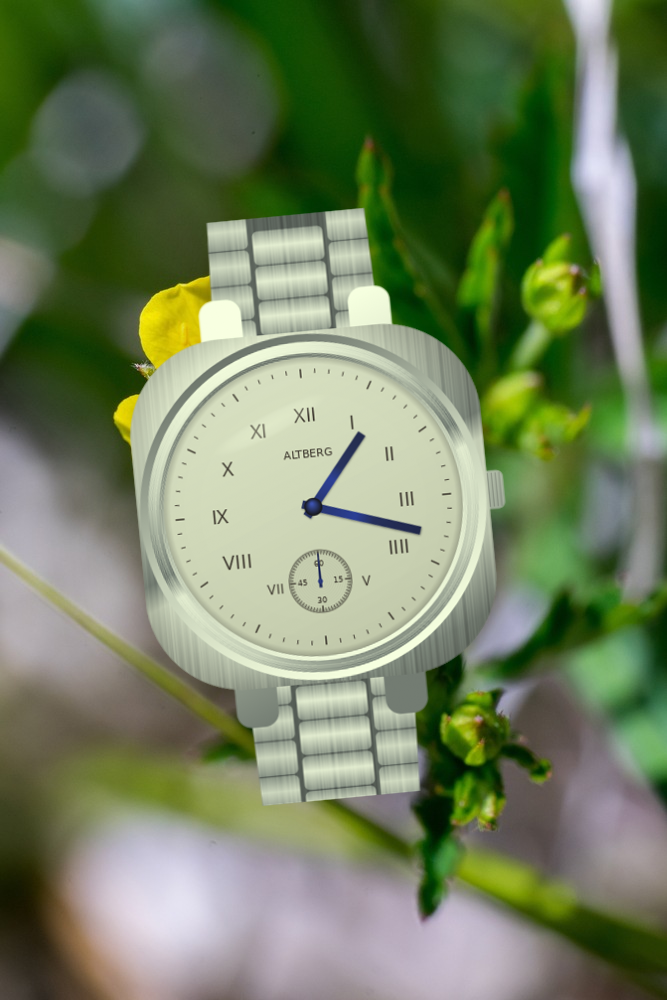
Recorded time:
1h18
